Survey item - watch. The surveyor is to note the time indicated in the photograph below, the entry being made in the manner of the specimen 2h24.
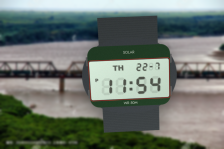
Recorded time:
11h54
